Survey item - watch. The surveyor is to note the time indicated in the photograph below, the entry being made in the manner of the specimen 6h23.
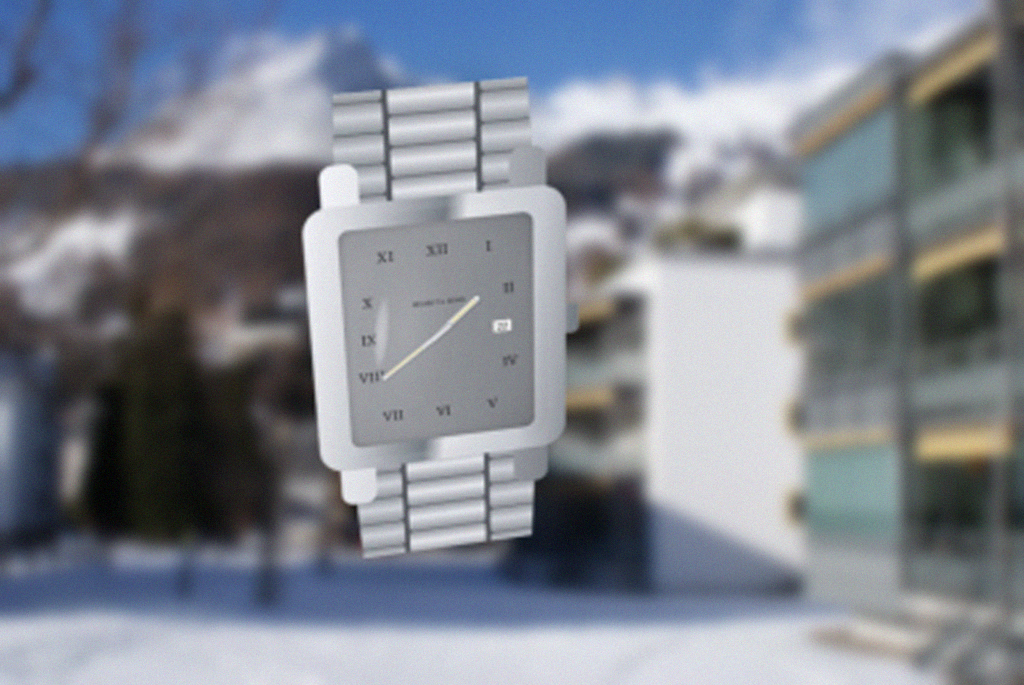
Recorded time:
1h39
